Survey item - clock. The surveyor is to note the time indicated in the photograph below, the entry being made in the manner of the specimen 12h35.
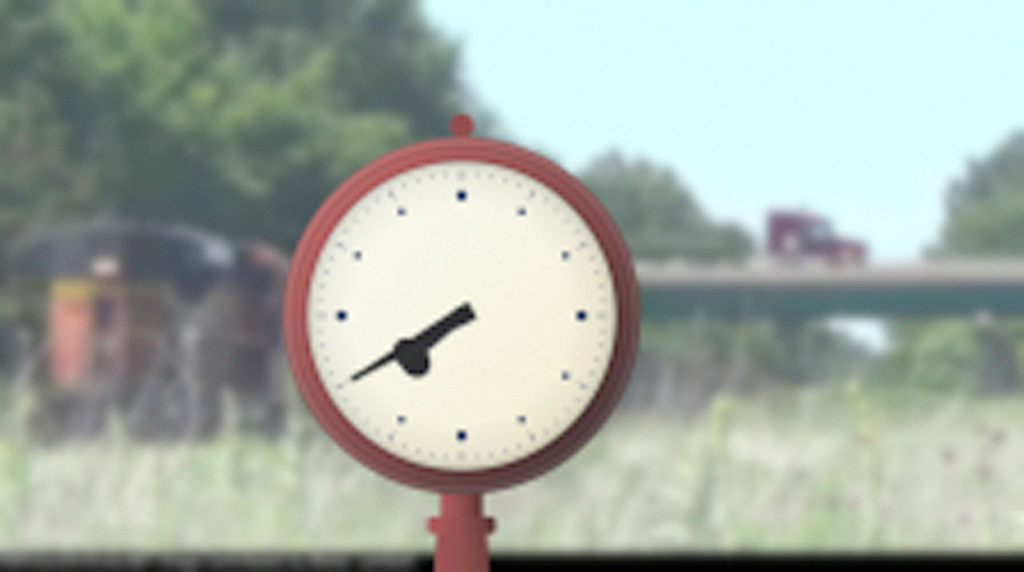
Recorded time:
7h40
